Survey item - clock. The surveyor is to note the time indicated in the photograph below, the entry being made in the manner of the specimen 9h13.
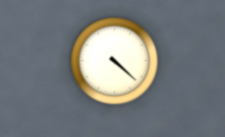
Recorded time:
4h22
